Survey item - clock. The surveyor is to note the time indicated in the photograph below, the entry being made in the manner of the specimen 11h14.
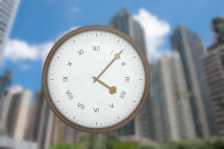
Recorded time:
4h07
